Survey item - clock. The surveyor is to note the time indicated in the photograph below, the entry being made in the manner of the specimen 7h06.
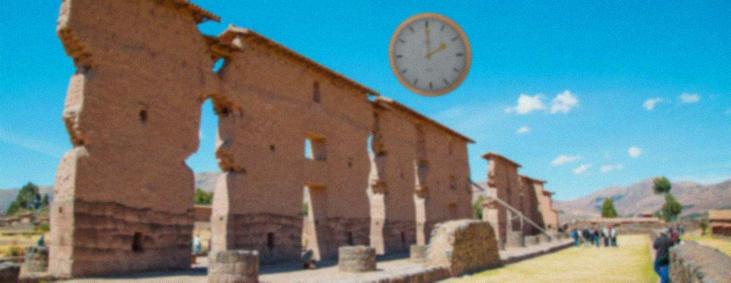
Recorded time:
2h00
